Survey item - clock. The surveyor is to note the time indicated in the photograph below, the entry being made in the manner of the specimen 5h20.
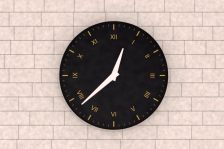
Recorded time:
12h38
